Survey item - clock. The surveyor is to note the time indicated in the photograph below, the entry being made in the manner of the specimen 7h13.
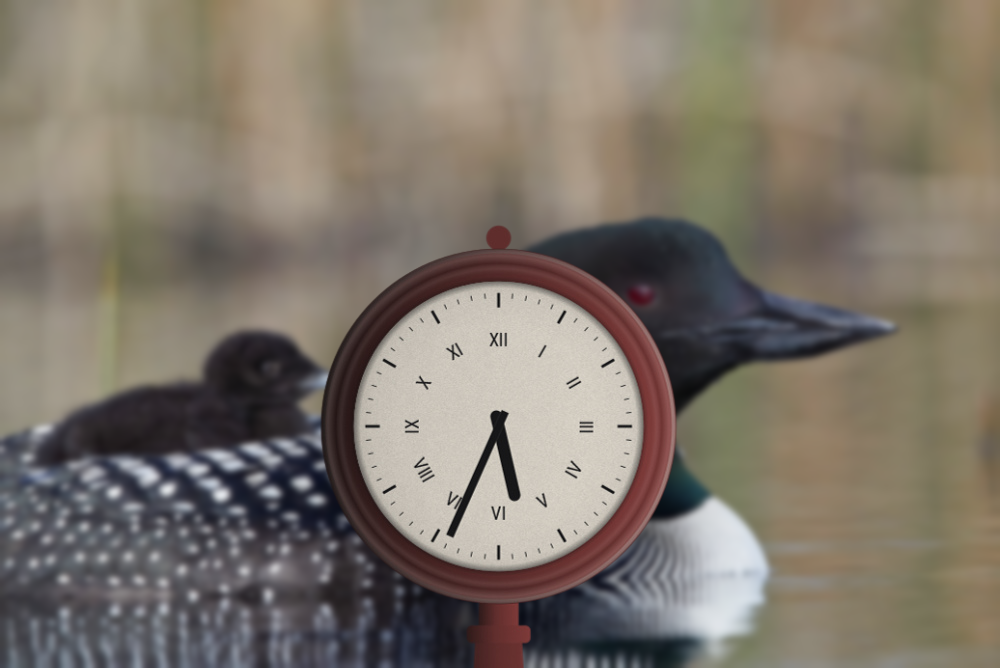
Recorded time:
5h34
